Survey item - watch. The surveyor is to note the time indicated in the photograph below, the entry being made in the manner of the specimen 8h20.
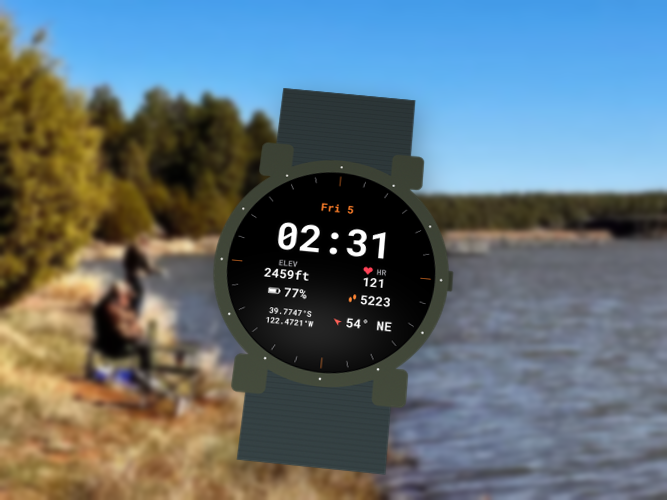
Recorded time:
2h31
